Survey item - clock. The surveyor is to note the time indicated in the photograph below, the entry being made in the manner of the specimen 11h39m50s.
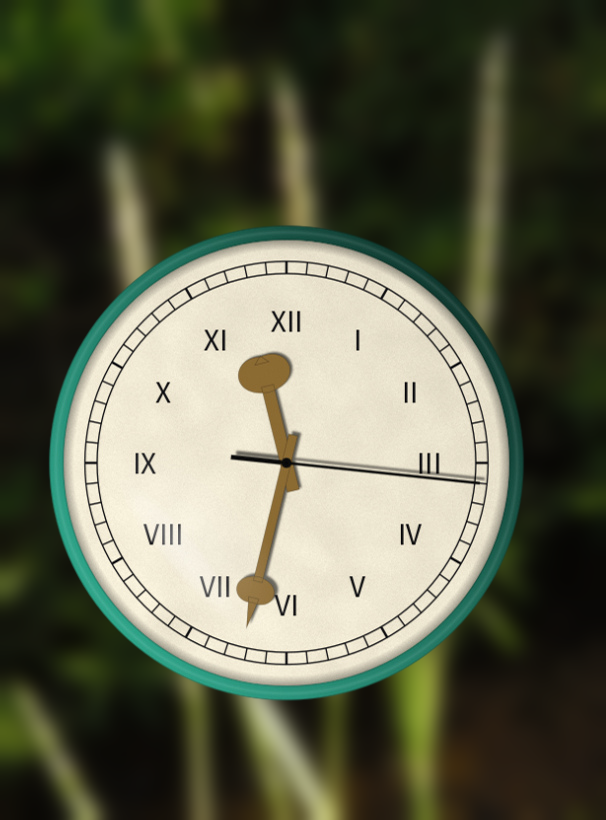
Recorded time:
11h32m16s
